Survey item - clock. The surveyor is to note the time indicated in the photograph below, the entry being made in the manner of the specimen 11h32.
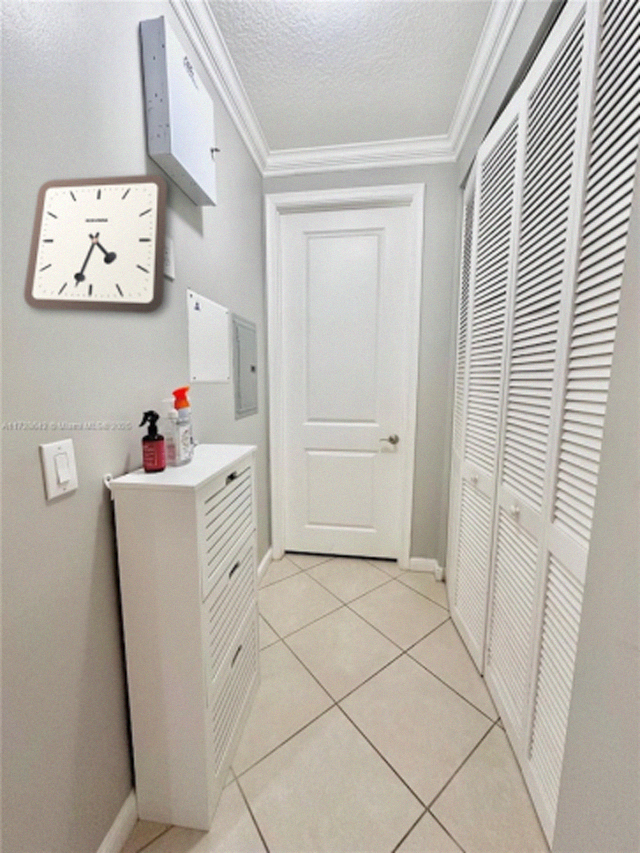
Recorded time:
4h33
